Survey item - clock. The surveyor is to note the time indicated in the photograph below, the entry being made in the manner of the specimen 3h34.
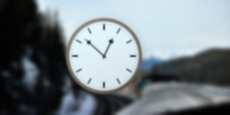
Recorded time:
12h52
